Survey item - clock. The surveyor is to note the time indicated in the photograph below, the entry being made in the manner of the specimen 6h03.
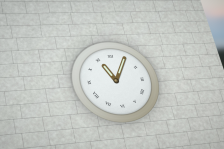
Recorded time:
11h05
